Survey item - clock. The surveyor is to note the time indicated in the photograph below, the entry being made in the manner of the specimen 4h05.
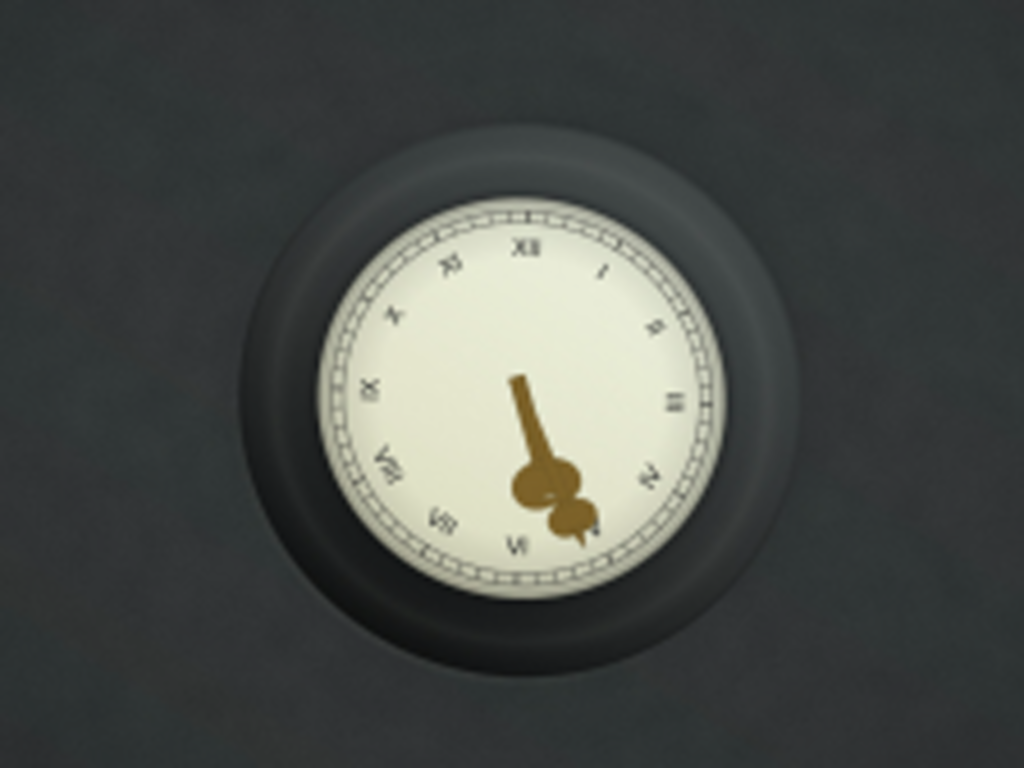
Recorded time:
5h26
